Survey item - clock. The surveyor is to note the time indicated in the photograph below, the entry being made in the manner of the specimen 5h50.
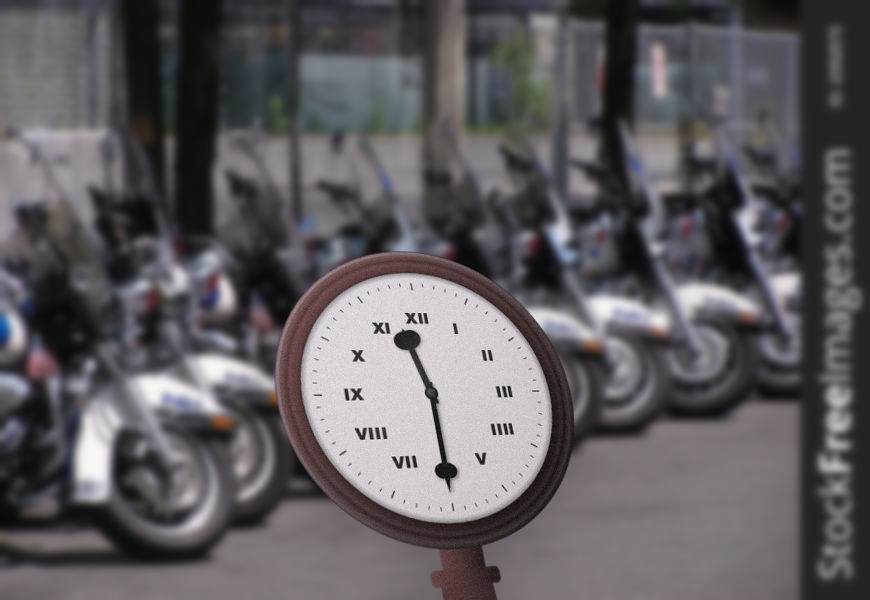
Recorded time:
11h30
